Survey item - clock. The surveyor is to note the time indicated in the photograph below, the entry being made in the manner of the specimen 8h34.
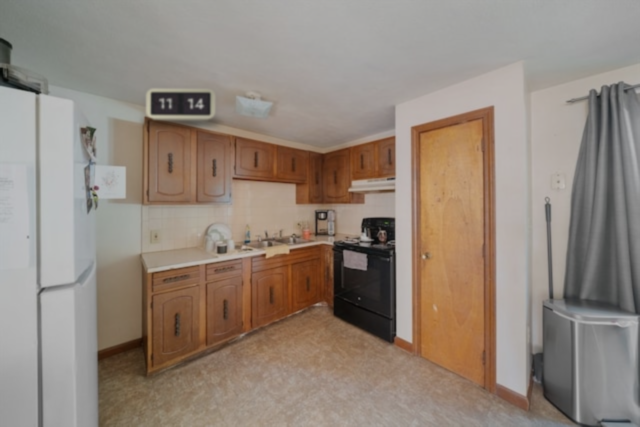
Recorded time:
11h14
